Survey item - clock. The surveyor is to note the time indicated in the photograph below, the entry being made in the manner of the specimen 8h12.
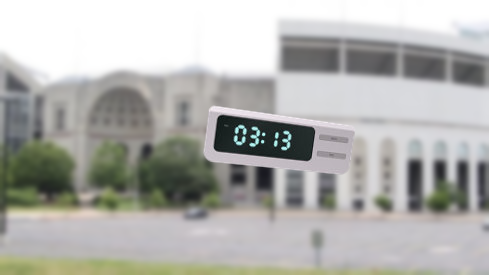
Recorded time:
3h13
